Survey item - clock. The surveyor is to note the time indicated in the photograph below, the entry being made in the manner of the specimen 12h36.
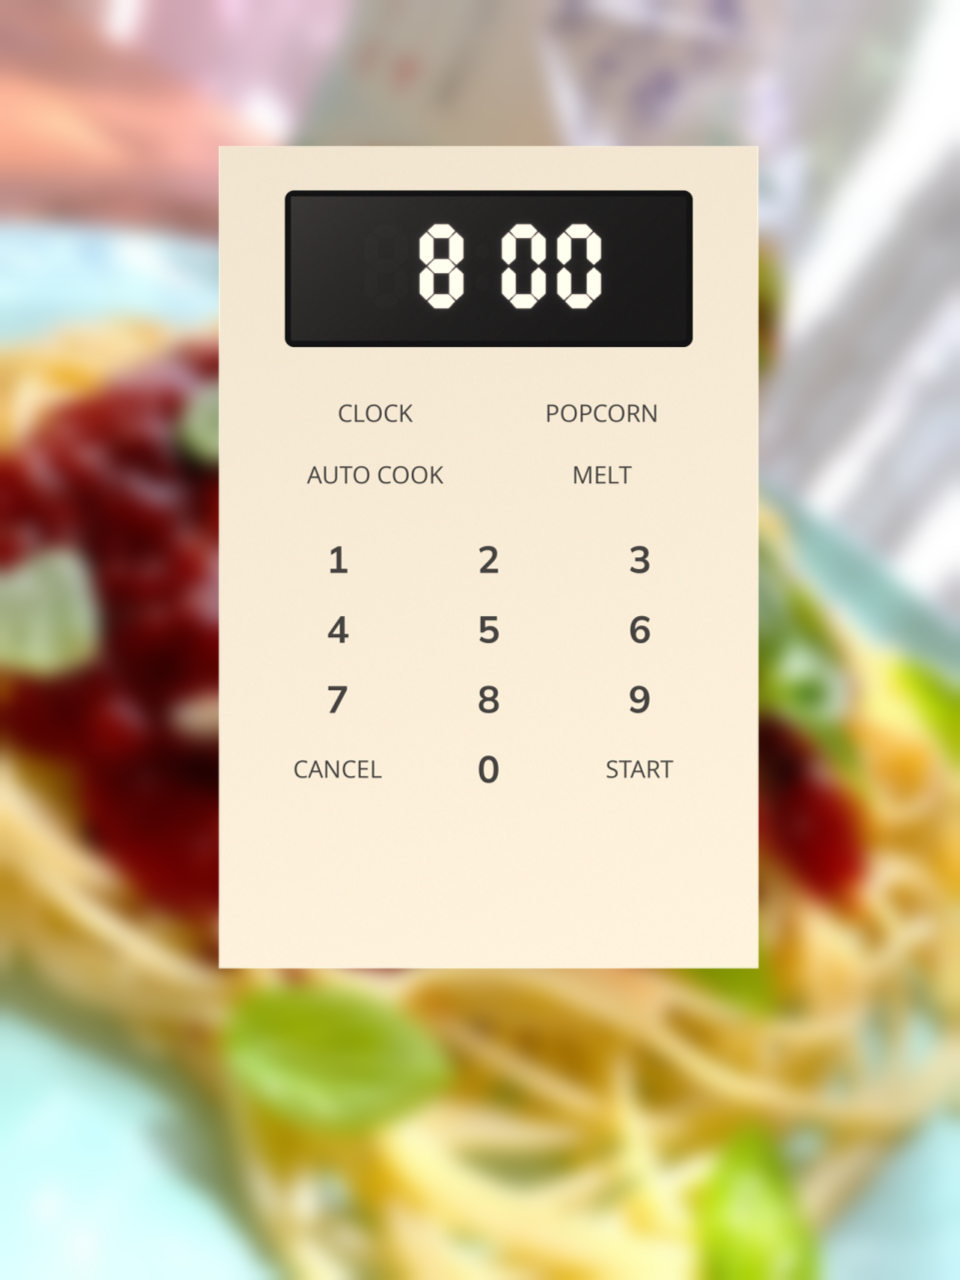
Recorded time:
8h00
